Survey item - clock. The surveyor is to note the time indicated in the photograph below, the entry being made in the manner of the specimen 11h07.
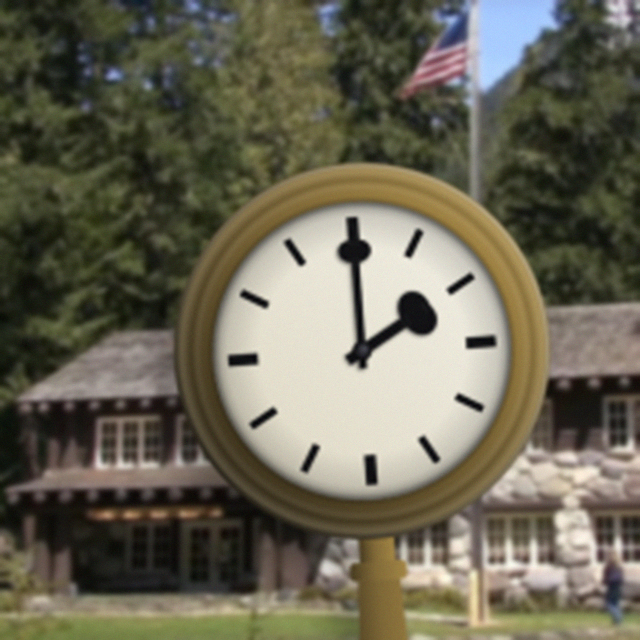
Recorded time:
2h00
